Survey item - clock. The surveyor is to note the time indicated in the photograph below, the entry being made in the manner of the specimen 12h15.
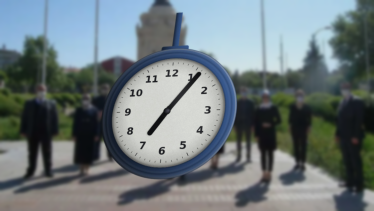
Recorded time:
7h06
